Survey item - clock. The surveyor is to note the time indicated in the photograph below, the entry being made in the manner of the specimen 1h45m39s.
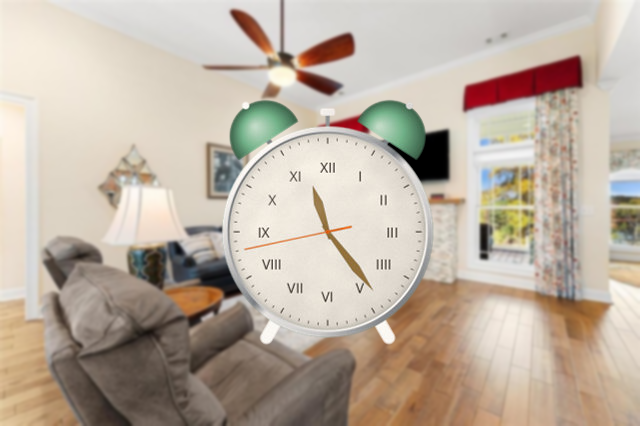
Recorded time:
11h23m43s
